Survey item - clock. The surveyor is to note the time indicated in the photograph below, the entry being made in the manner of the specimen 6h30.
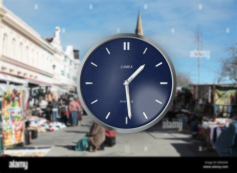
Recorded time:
1h29
